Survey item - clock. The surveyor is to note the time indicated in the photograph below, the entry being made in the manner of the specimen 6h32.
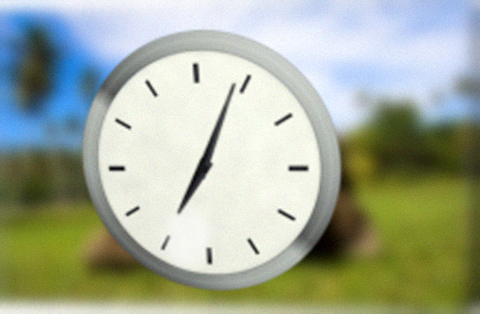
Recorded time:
7h04
